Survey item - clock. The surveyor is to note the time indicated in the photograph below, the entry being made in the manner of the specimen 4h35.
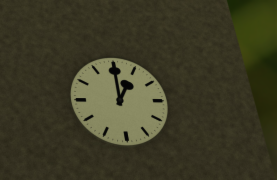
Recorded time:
1h00
